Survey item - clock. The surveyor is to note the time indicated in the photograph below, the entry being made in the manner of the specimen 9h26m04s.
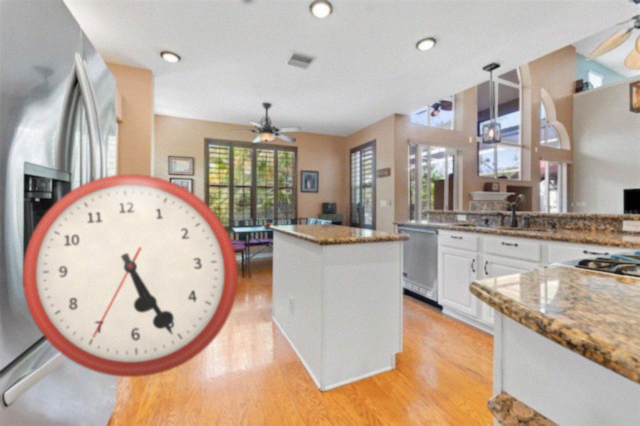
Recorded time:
5h25m35s
